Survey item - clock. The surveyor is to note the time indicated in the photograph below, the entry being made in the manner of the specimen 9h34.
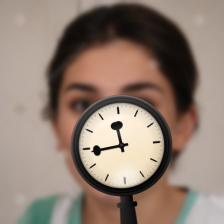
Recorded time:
11h44
